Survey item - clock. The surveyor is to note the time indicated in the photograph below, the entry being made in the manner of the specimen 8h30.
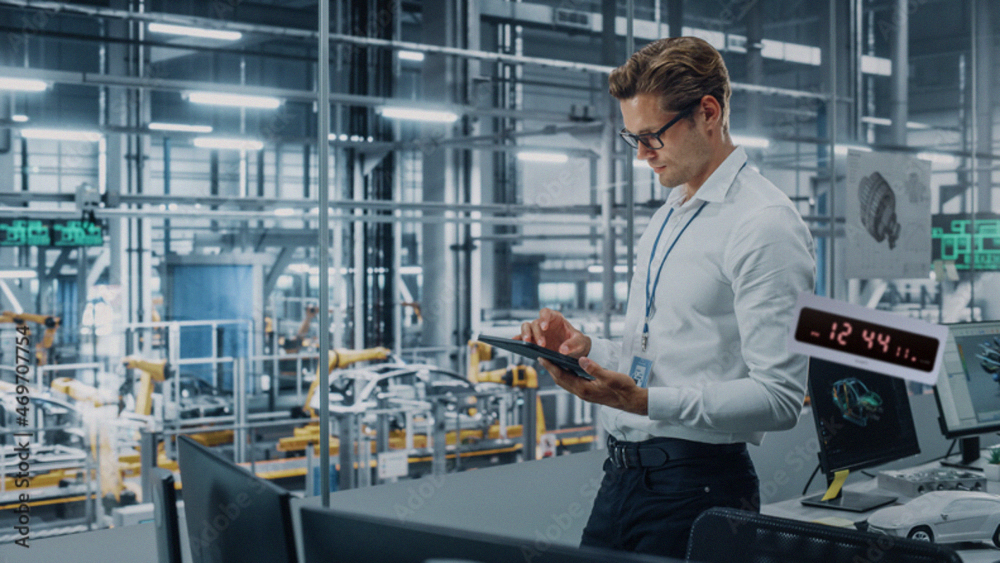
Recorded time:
12h44
